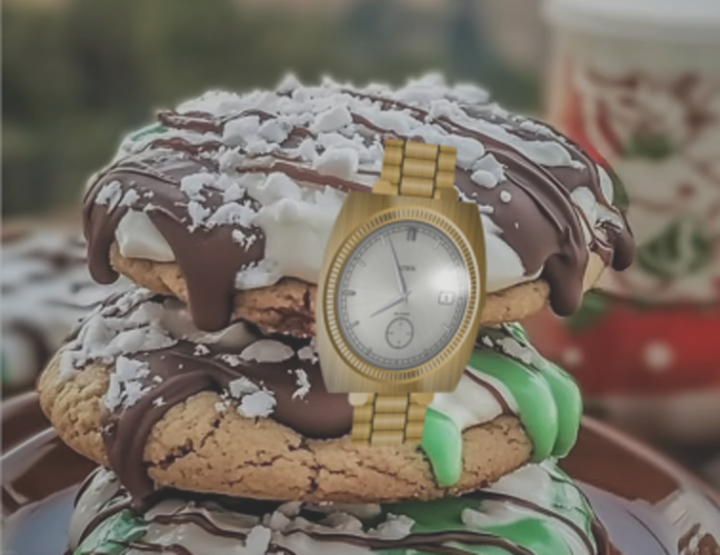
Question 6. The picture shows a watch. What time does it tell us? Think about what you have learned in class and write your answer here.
7:56
